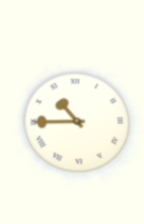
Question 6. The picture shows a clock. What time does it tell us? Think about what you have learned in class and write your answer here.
10:45
